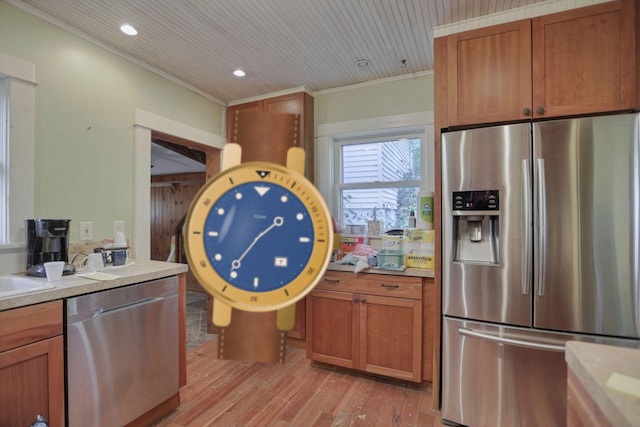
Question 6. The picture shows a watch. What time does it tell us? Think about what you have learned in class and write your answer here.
1:36
